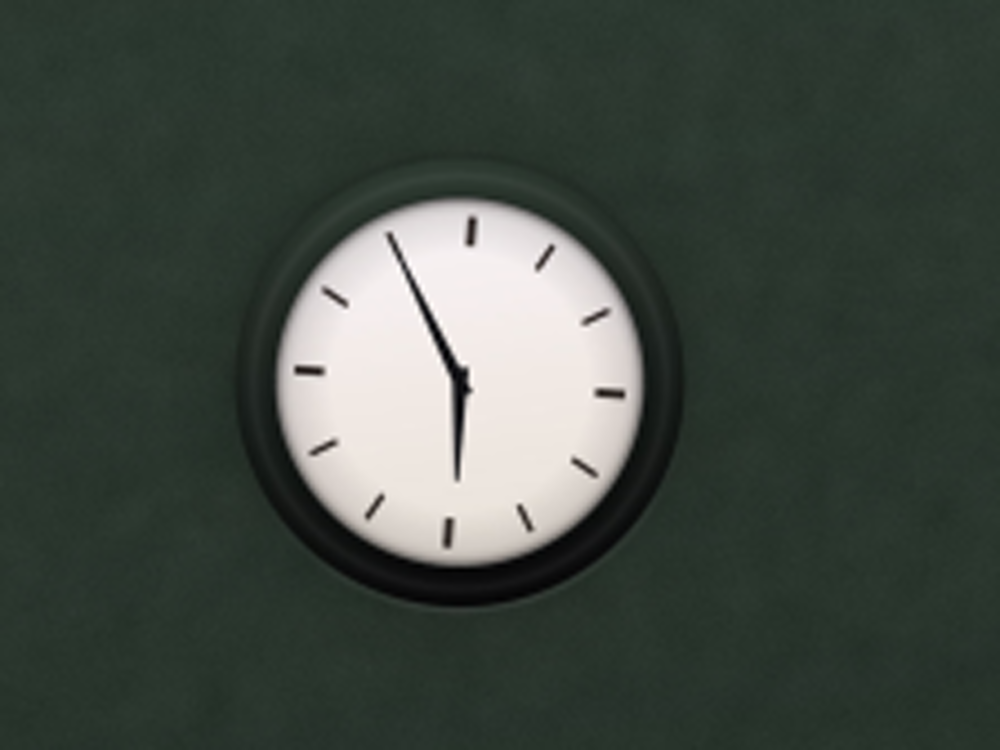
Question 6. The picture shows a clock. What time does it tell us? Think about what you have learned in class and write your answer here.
5:55
